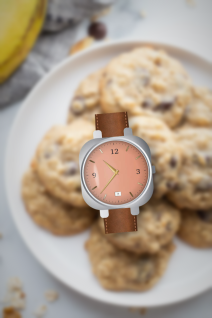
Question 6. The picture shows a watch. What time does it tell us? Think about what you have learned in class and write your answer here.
10:37
